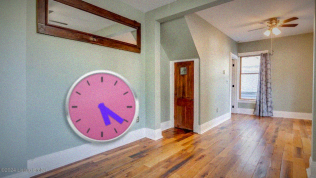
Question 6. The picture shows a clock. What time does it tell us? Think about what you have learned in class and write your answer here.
5:21
